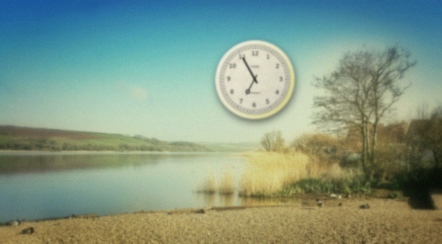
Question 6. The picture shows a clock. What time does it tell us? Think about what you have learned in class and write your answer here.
6:55
